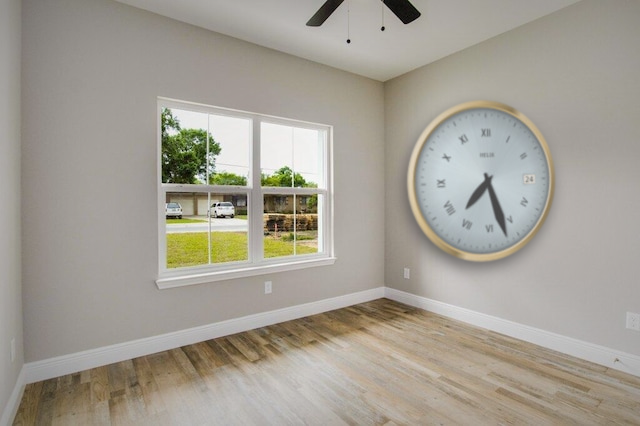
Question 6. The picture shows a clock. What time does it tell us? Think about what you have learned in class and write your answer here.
7:27
